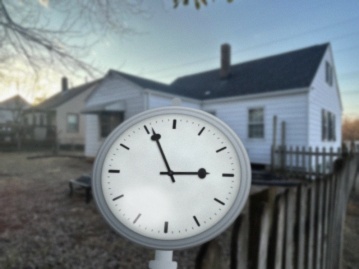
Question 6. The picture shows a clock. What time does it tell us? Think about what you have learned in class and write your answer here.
2:56
